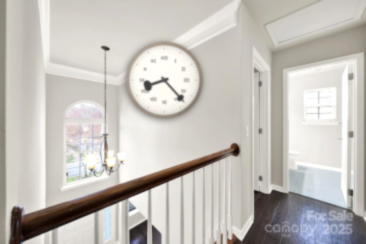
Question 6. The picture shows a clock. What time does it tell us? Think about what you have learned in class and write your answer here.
8:23
